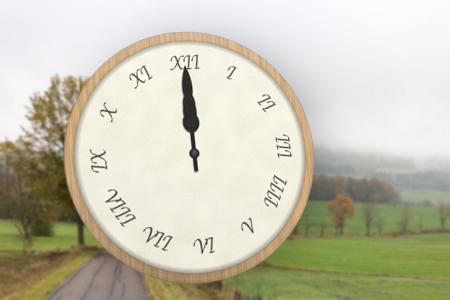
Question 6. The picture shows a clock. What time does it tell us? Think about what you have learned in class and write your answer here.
12:00
